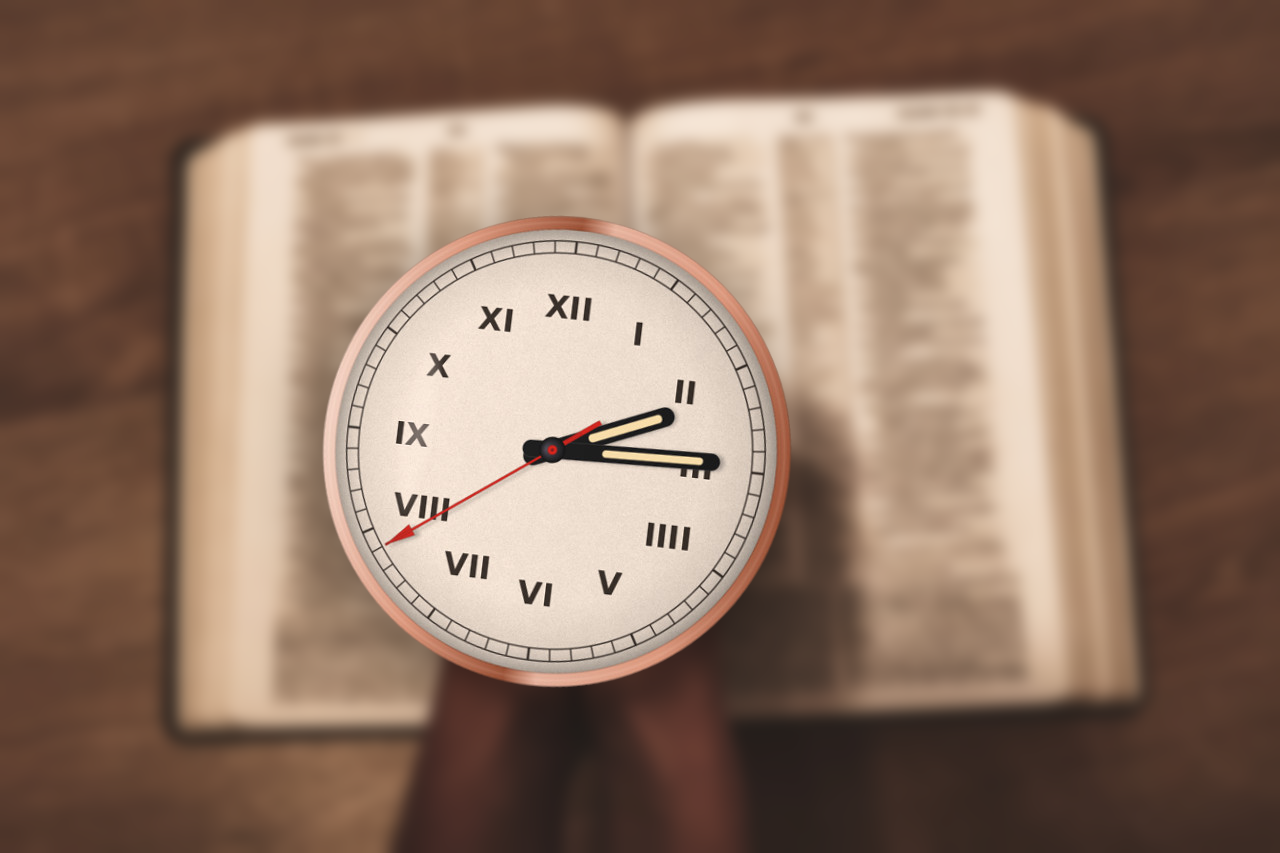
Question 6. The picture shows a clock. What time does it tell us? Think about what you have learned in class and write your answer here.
2:14:39
